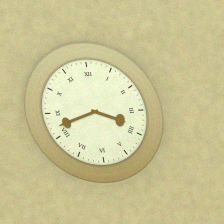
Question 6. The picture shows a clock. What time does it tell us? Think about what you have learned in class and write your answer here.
3:42
